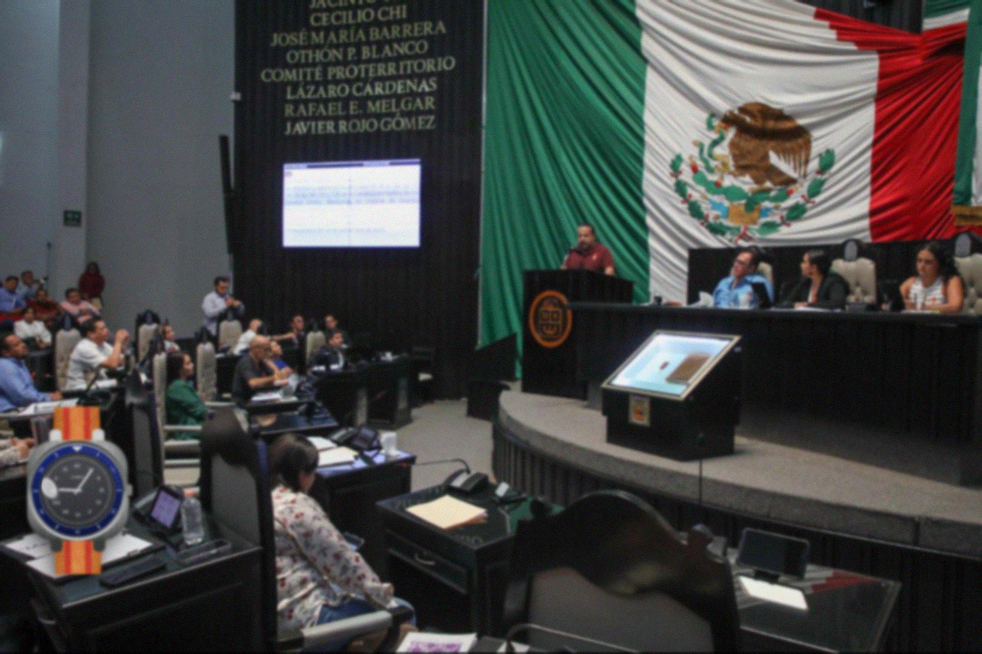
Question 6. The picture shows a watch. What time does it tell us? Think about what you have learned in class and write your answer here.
9:06
